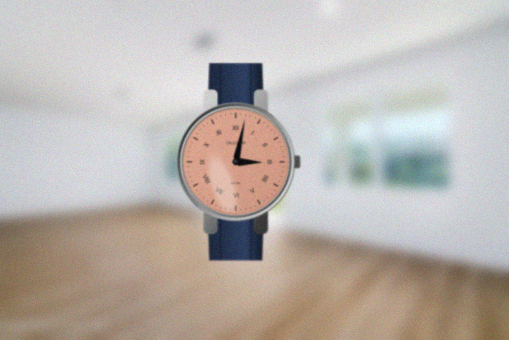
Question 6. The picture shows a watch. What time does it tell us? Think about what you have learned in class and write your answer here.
3:02
